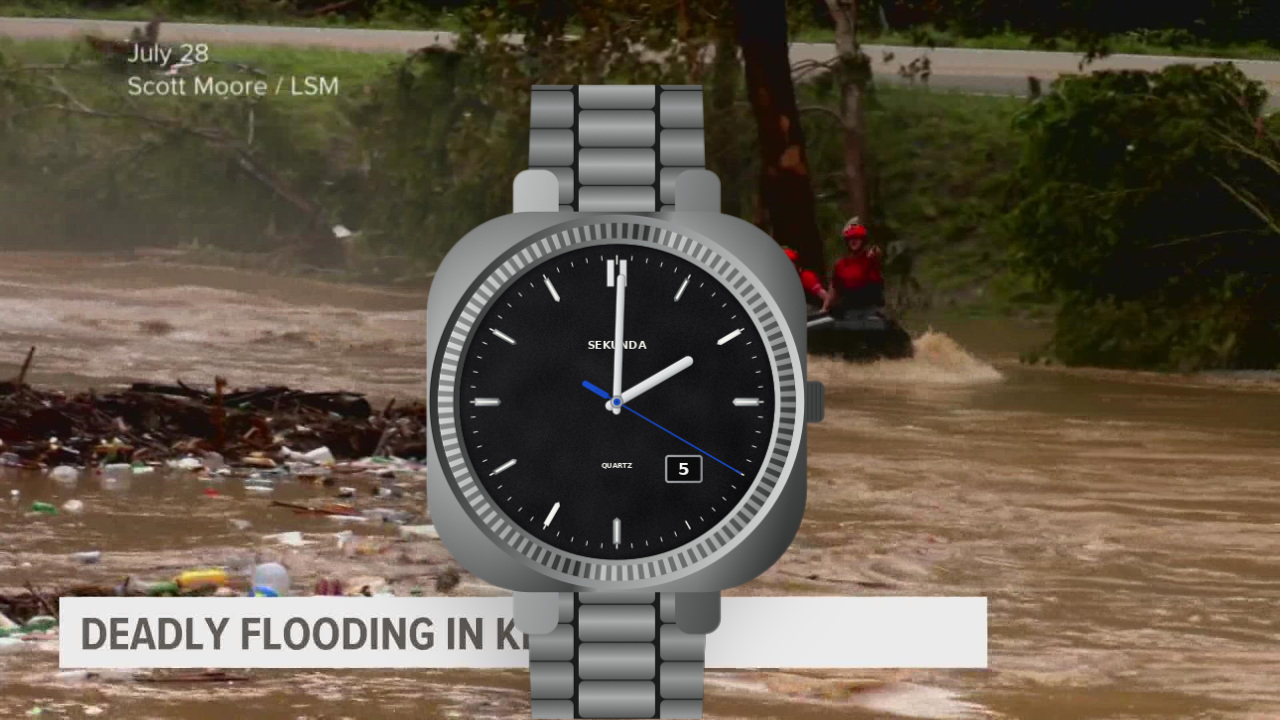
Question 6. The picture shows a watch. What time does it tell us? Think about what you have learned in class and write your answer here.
2:00:20
